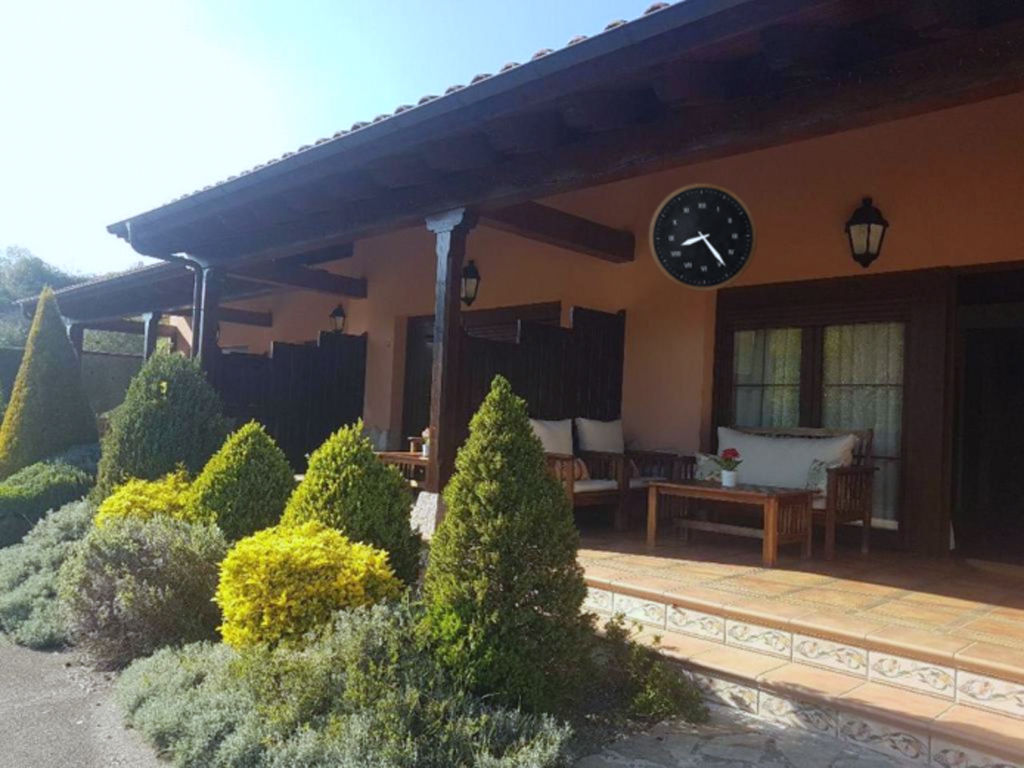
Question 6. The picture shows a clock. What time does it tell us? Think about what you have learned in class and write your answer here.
8:24
